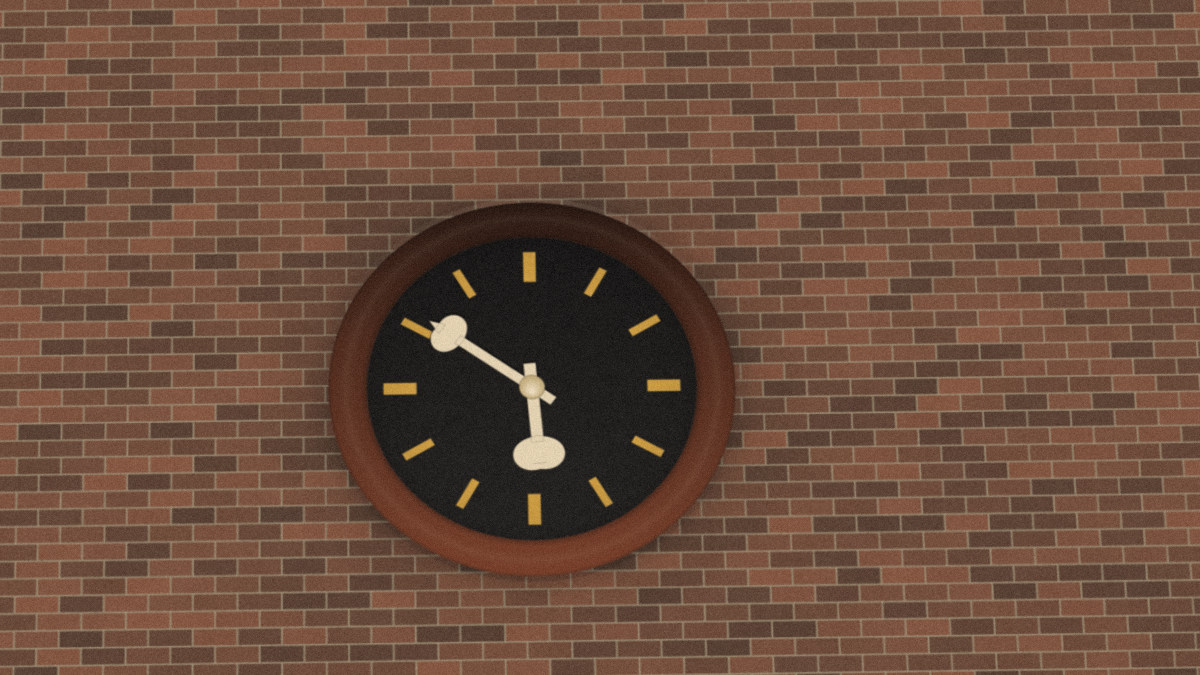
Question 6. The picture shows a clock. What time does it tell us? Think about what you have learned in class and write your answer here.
5:51
